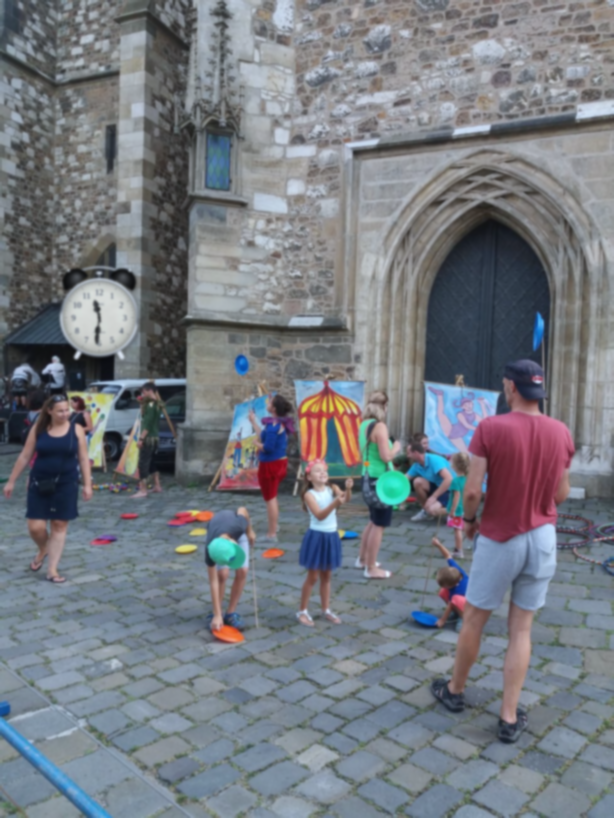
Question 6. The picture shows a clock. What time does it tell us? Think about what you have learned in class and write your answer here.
11:31
